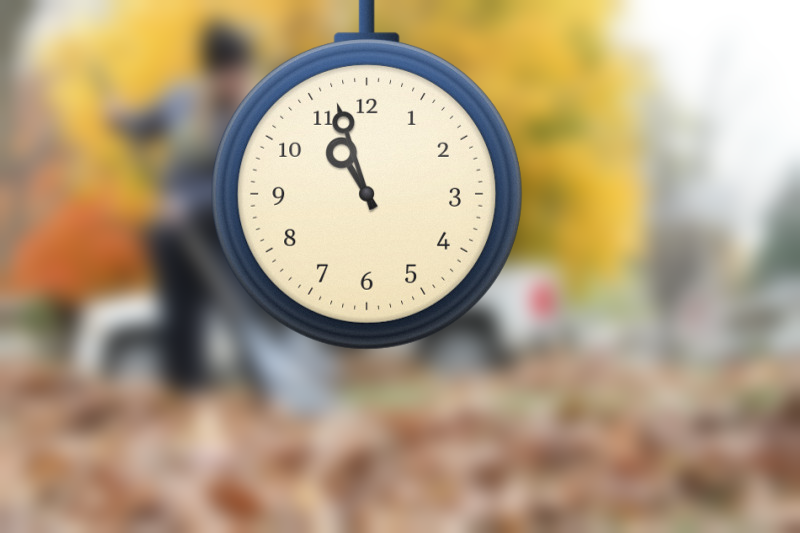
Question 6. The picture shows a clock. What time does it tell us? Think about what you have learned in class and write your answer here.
10:57
